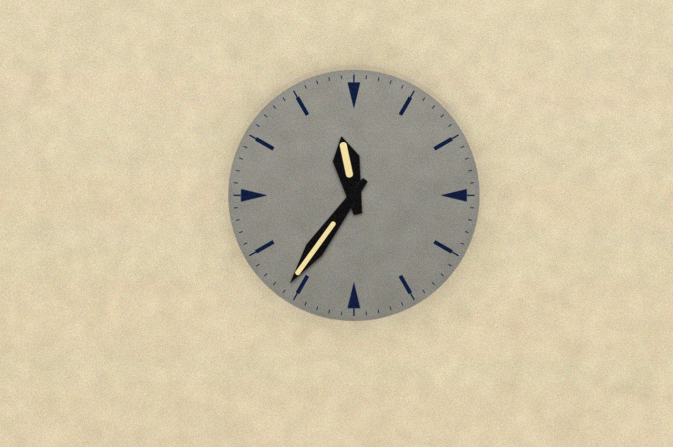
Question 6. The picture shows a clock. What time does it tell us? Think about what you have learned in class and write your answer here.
11:36
